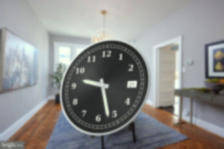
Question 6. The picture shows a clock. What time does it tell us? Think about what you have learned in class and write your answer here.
9:27
